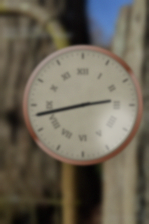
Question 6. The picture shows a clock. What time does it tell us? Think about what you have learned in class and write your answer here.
2:43
